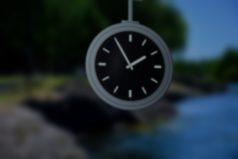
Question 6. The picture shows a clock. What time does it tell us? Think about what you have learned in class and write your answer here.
1:55
